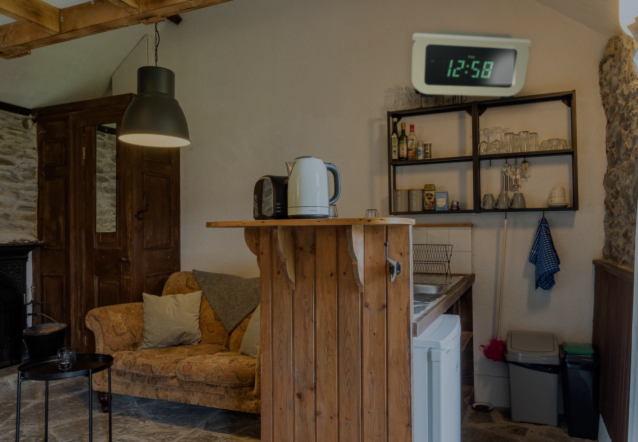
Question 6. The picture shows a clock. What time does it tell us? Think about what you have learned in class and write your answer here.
12:58
